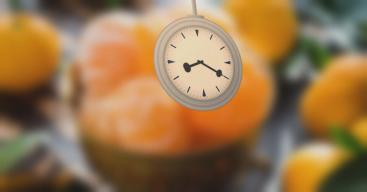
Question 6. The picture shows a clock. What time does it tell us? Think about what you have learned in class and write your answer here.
8:20
